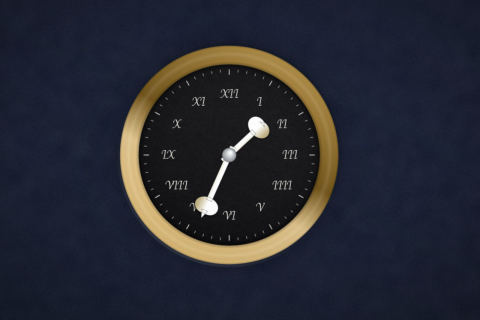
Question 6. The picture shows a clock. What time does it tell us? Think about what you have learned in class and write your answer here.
1:34
